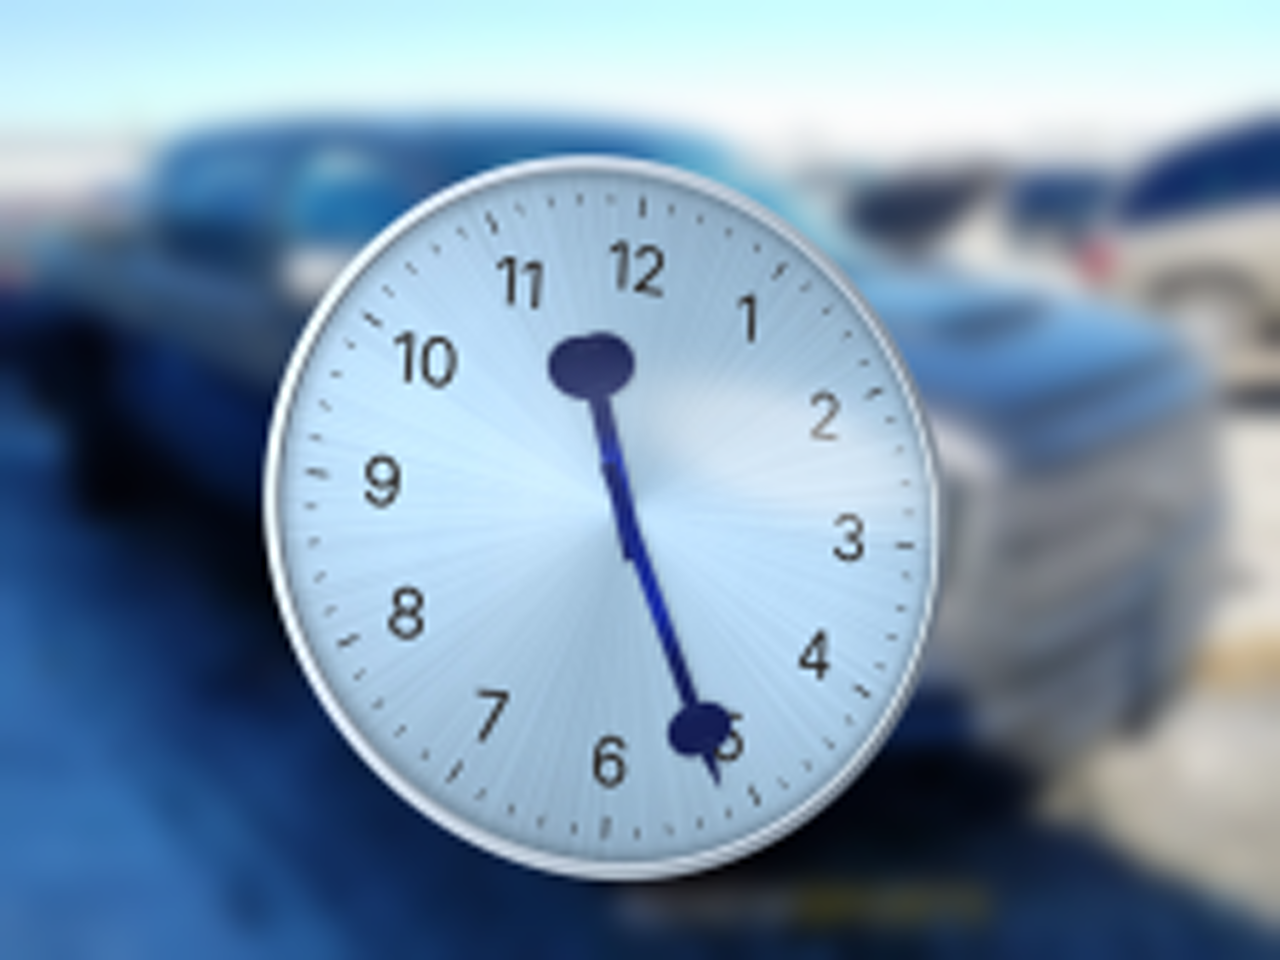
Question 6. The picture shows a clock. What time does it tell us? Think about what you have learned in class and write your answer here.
11:26
